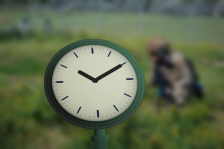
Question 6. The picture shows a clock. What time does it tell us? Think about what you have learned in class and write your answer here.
10:10
